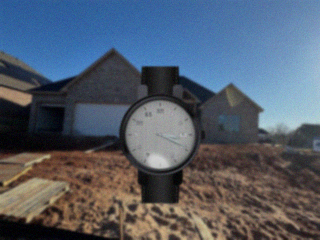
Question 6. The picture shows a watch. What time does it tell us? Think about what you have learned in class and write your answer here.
3:19
